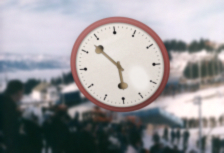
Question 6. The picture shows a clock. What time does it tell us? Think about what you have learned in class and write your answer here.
5:53
